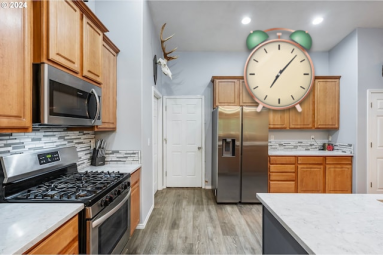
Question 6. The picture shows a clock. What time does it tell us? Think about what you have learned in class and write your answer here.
7:07
